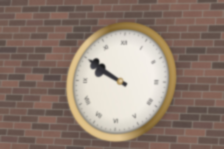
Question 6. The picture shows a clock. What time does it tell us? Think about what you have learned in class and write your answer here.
9:50
